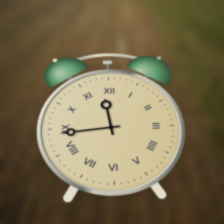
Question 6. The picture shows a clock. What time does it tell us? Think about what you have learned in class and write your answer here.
11:44
